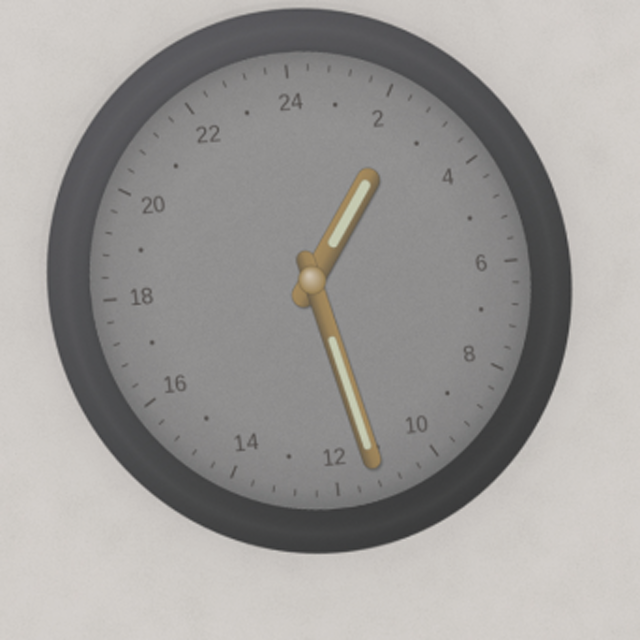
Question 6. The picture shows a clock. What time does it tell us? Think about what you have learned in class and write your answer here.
2:28
